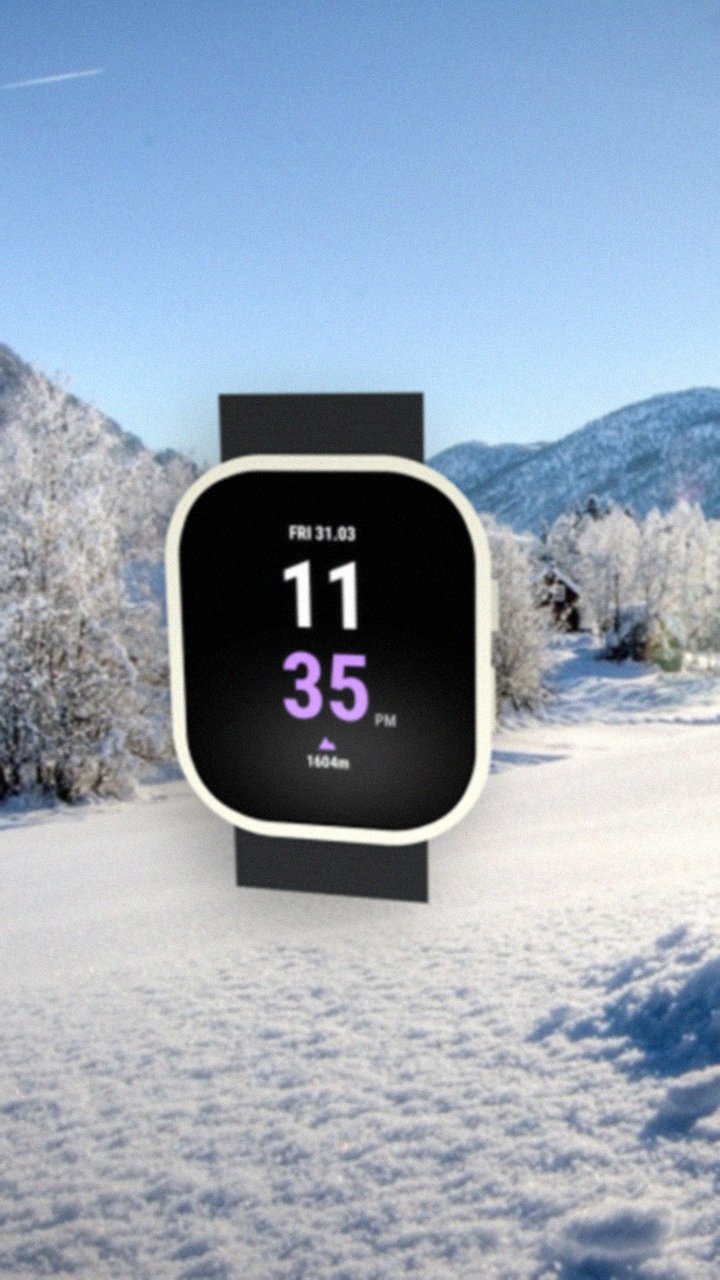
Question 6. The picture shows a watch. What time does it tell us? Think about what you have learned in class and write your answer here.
11:35
